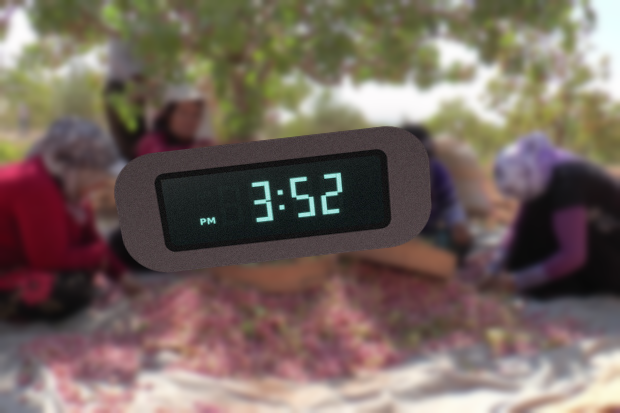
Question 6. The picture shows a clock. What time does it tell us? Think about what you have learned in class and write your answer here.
3:52
